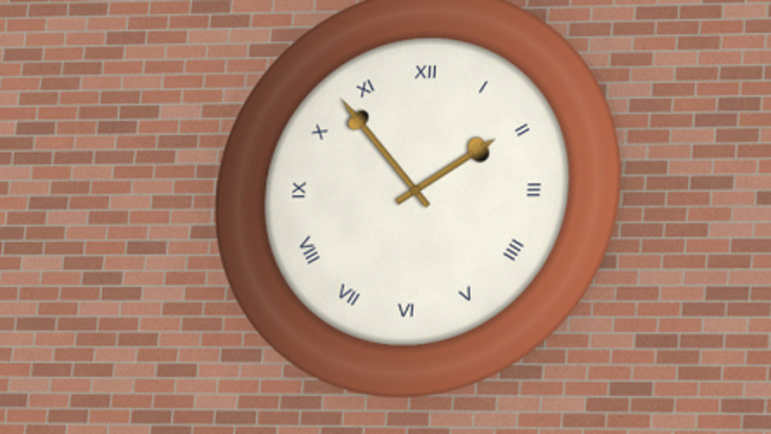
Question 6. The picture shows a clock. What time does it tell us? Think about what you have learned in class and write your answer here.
1:53
